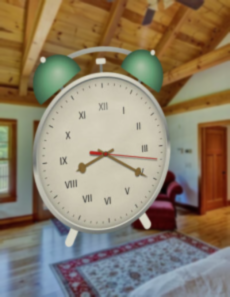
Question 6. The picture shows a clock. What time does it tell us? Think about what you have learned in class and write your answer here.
8:20:17
